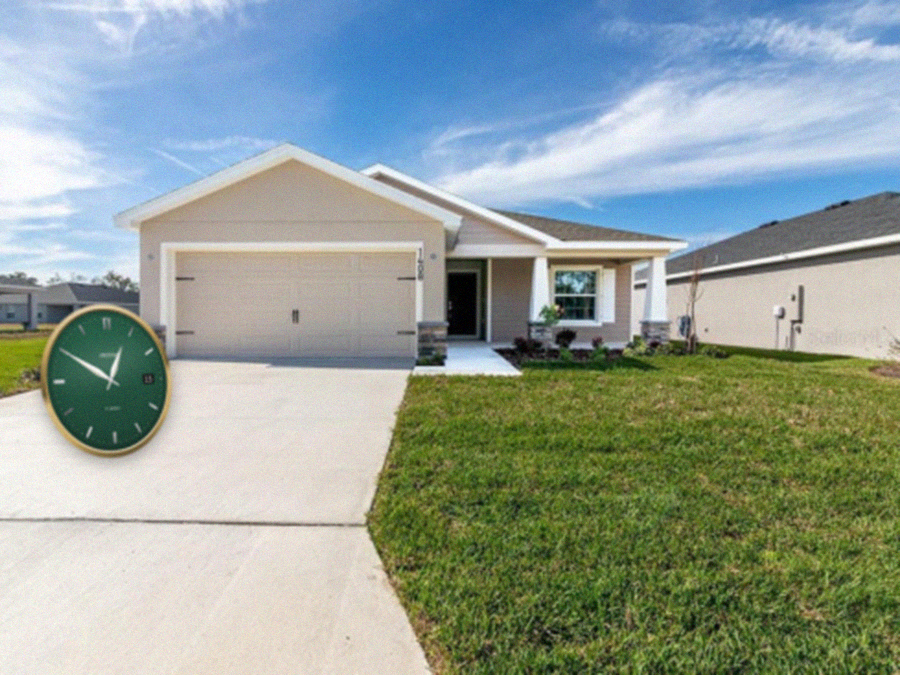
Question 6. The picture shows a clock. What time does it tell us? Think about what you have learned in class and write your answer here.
12:50
